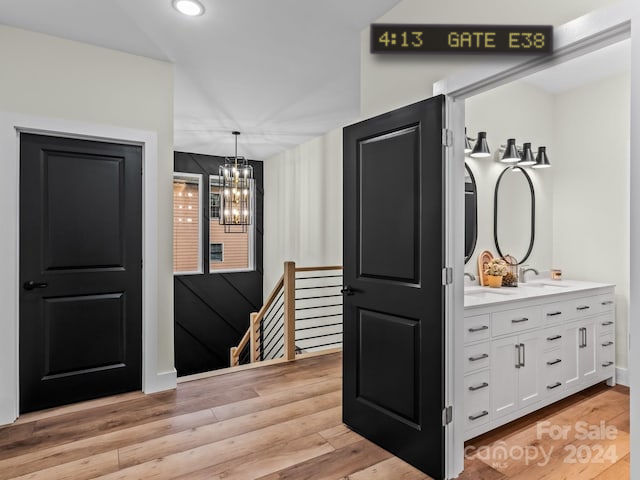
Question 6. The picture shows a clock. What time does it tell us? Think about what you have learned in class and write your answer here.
4:13
